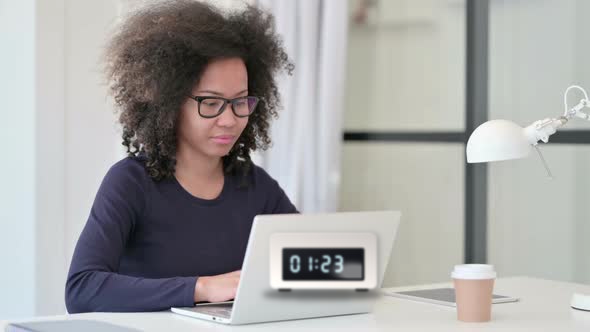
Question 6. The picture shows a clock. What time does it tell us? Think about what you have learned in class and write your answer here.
1:23
